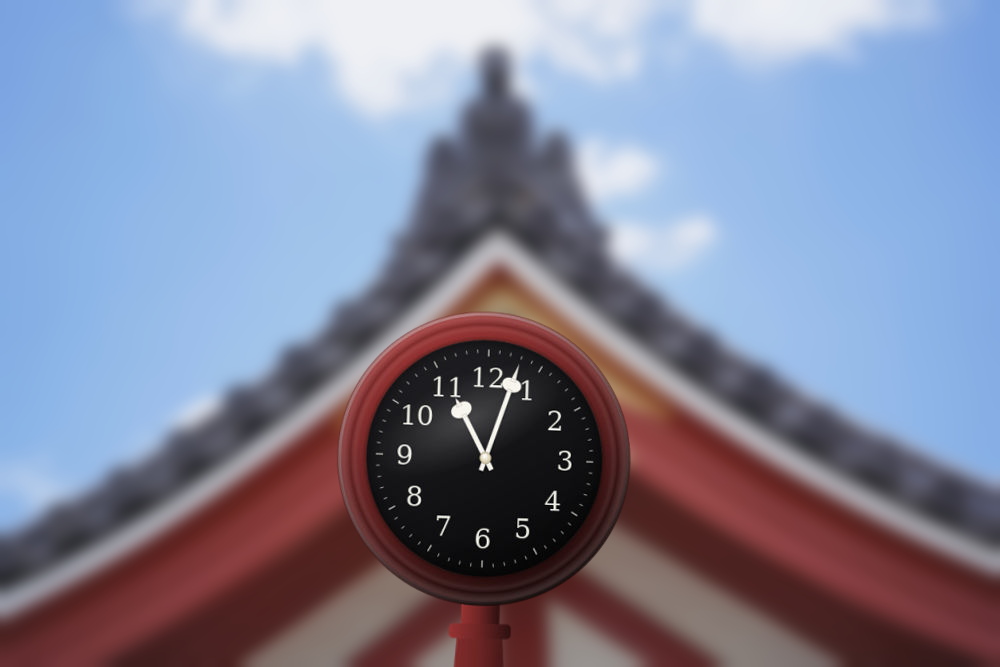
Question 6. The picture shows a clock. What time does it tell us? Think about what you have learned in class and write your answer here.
11:03
